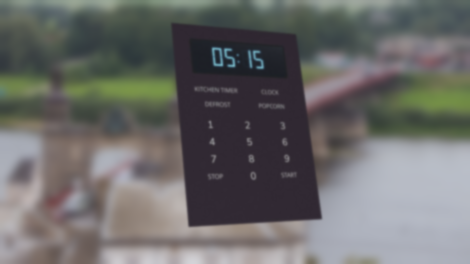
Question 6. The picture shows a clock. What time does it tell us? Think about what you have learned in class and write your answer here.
5:15
